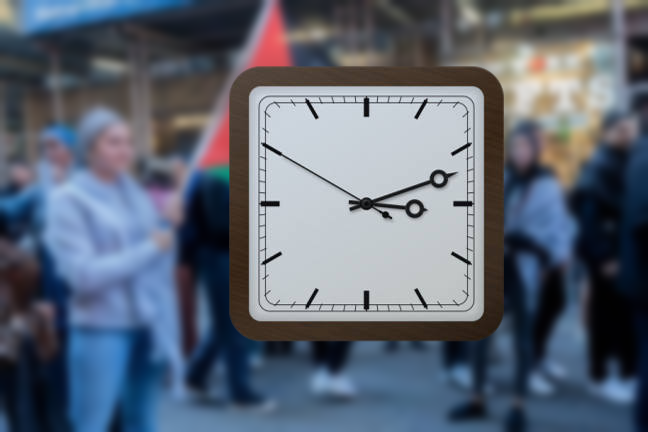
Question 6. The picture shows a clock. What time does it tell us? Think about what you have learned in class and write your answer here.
3:11:50
